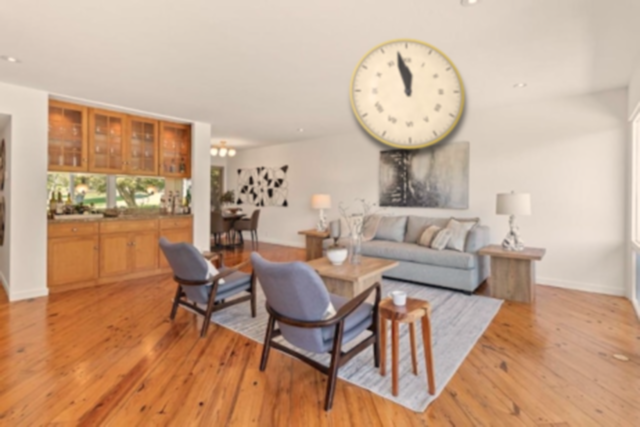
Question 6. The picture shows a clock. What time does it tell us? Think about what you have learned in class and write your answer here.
11:58
